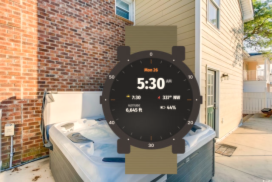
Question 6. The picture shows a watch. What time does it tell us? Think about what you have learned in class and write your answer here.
5:30
